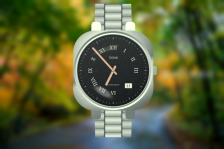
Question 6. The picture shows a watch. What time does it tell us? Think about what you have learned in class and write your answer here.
6:53
